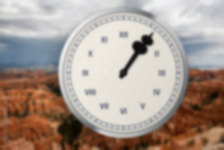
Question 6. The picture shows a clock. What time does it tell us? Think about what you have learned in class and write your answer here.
1:06
